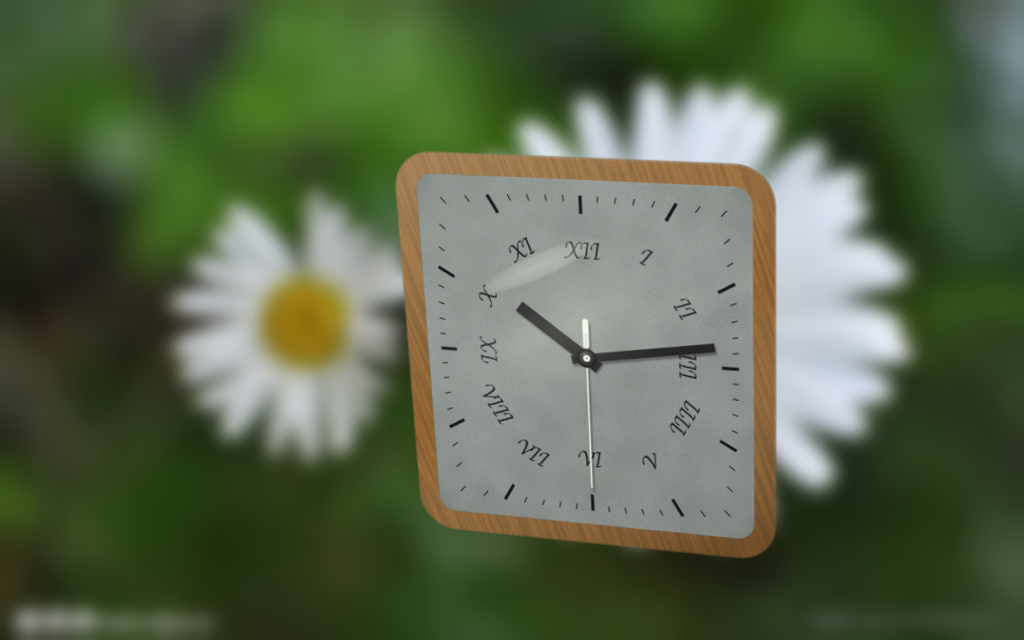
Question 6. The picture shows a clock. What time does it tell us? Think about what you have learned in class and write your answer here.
10:13:30
